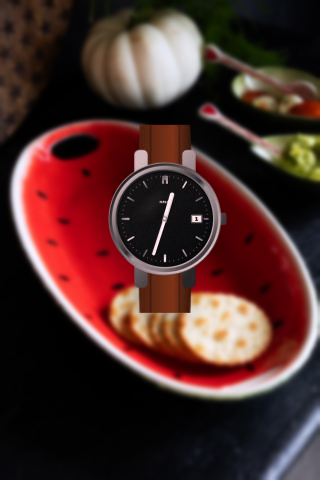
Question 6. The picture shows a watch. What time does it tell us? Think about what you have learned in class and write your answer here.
12:33
